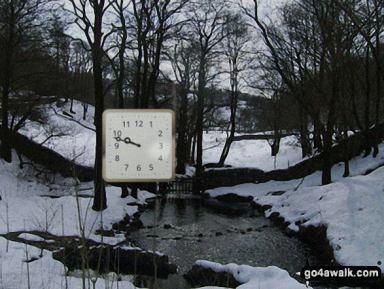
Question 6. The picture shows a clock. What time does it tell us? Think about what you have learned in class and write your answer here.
9:48
